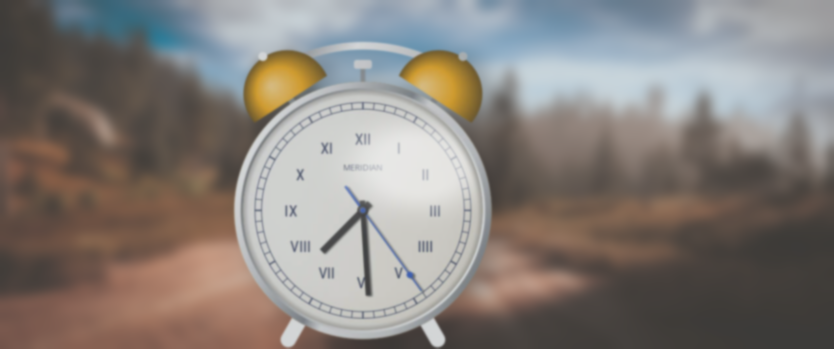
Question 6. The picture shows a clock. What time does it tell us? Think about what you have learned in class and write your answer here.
7:29:24
